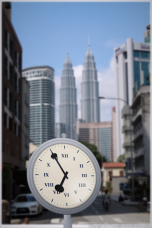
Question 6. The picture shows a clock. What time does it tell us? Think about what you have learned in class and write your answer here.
6:55
